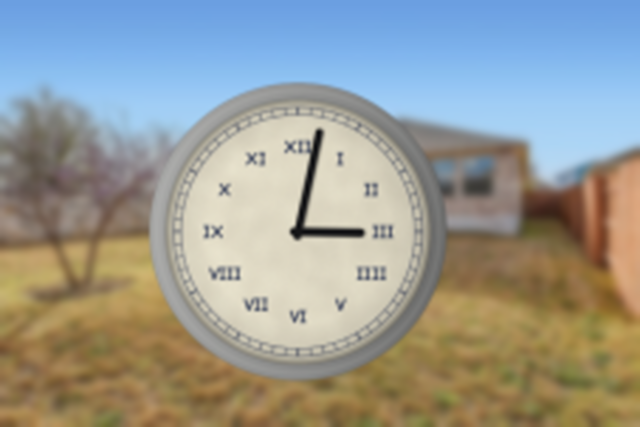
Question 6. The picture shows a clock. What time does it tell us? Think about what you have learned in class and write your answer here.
3:02
